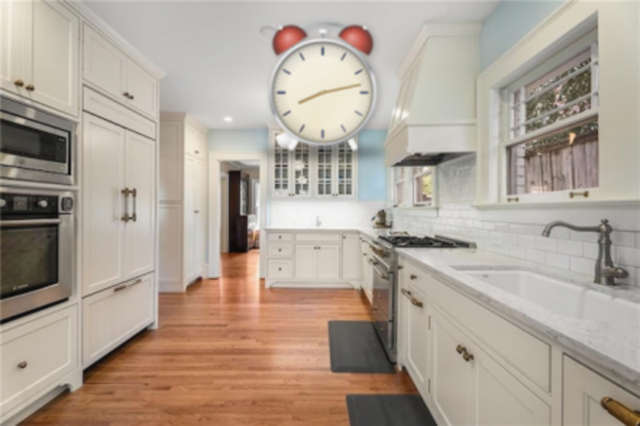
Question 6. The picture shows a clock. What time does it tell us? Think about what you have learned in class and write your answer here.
8:13
